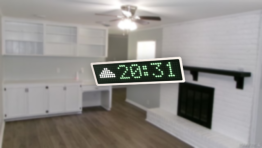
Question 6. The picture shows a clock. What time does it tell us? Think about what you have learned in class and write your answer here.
20:31
